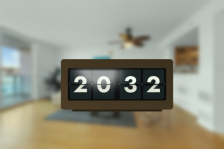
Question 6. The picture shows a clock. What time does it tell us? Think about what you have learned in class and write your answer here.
20:32
